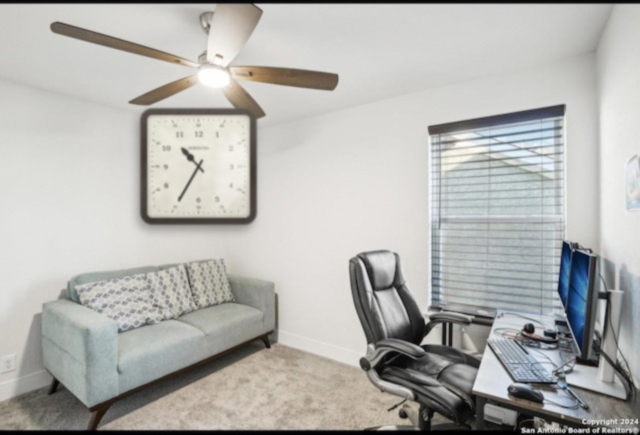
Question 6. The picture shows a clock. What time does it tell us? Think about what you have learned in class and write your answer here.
10:35
